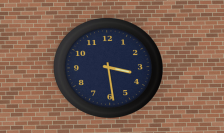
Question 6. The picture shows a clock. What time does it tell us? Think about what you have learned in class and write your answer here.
3:29
